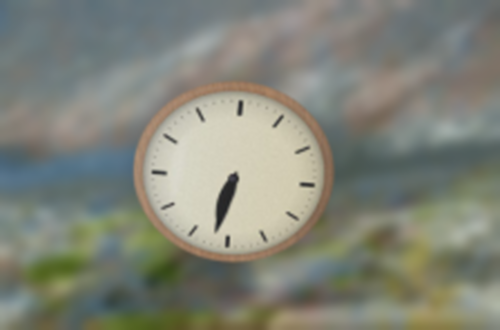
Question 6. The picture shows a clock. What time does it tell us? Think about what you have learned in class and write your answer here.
6:32
